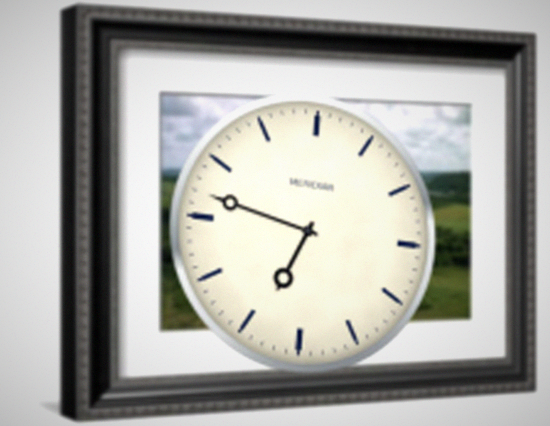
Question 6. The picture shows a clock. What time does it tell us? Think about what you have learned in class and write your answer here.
6:47
